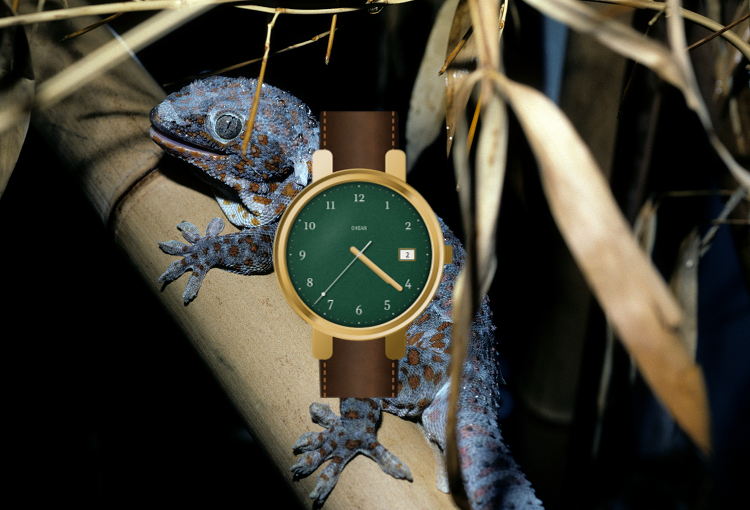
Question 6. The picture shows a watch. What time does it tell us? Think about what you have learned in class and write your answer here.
4:21:37
